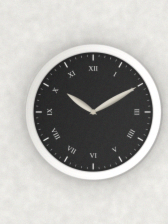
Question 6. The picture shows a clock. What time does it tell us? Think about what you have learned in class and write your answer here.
10:10
